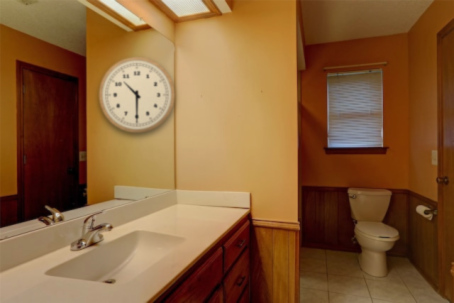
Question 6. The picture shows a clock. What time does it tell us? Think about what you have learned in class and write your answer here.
10:30
